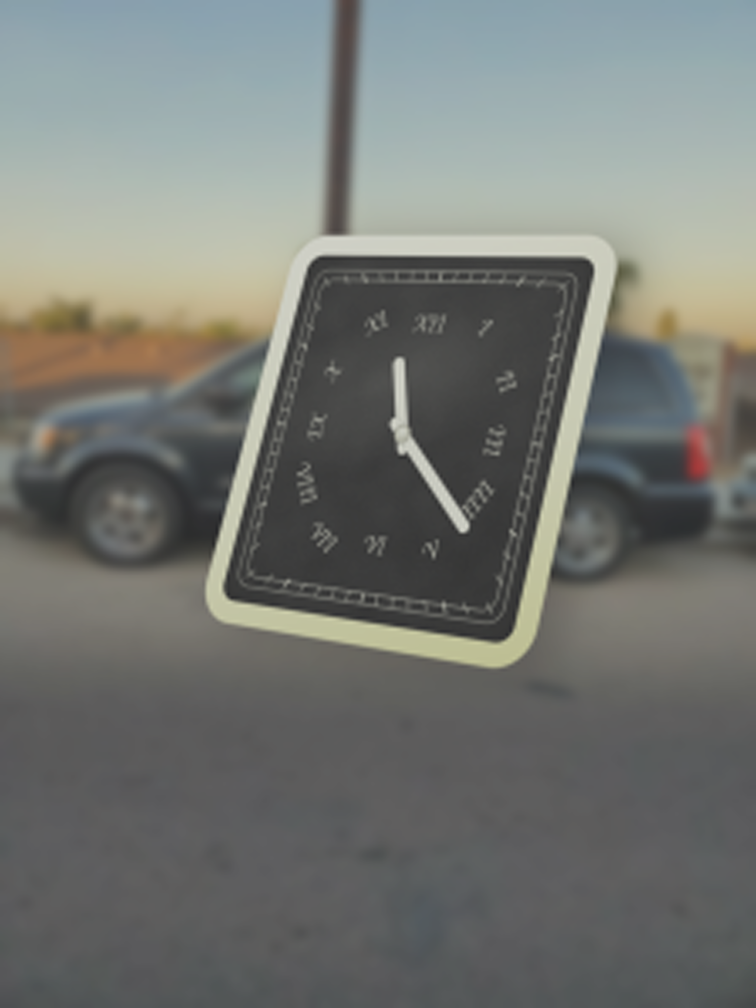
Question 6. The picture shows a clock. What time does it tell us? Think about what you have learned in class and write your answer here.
11:22
